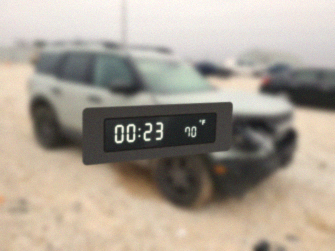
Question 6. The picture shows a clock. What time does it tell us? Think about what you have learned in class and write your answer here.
0:23
